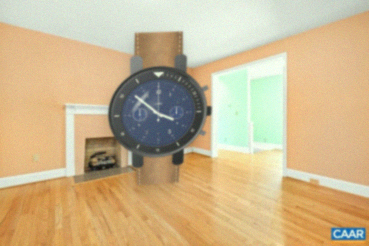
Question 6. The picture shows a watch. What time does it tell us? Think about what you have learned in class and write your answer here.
3:52
